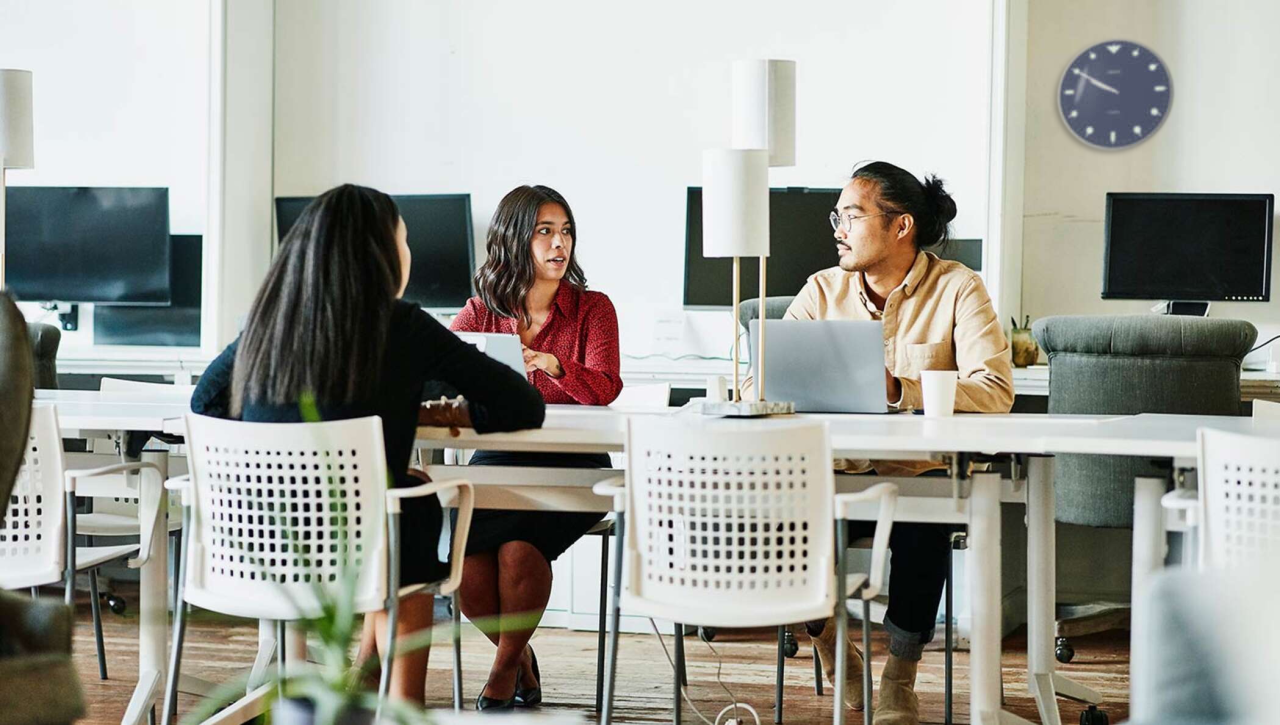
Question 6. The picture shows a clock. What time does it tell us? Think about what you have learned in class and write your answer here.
9:50
